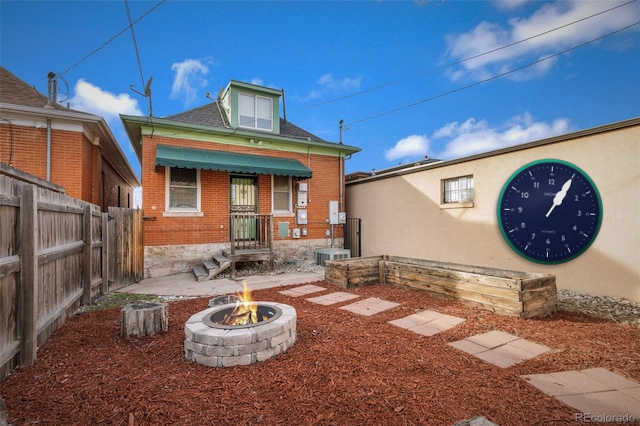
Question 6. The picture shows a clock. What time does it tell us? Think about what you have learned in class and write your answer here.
1:05
